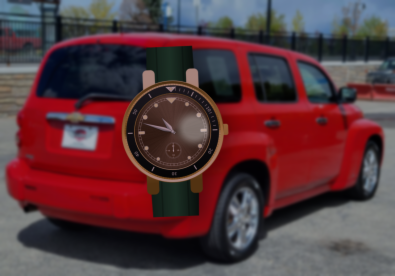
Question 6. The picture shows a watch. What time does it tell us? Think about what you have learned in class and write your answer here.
10:48
